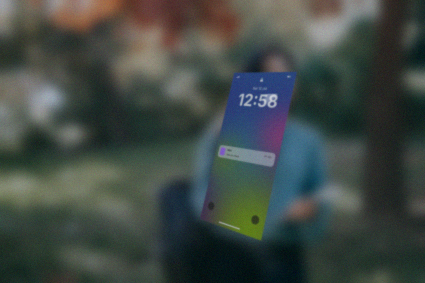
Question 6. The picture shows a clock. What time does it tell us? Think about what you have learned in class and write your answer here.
12:58
